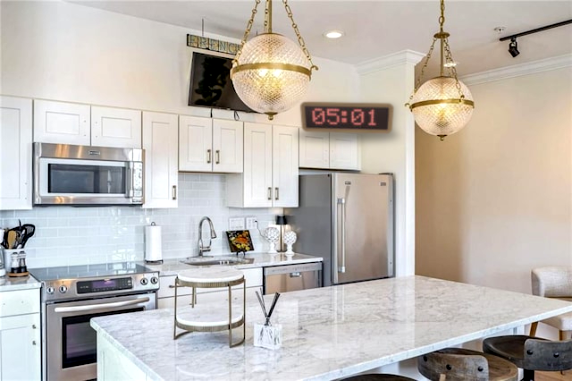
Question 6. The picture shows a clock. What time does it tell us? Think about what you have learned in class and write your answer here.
5:01
